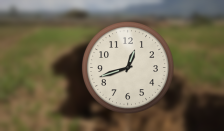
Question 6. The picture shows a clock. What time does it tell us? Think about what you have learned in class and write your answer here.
12:42
